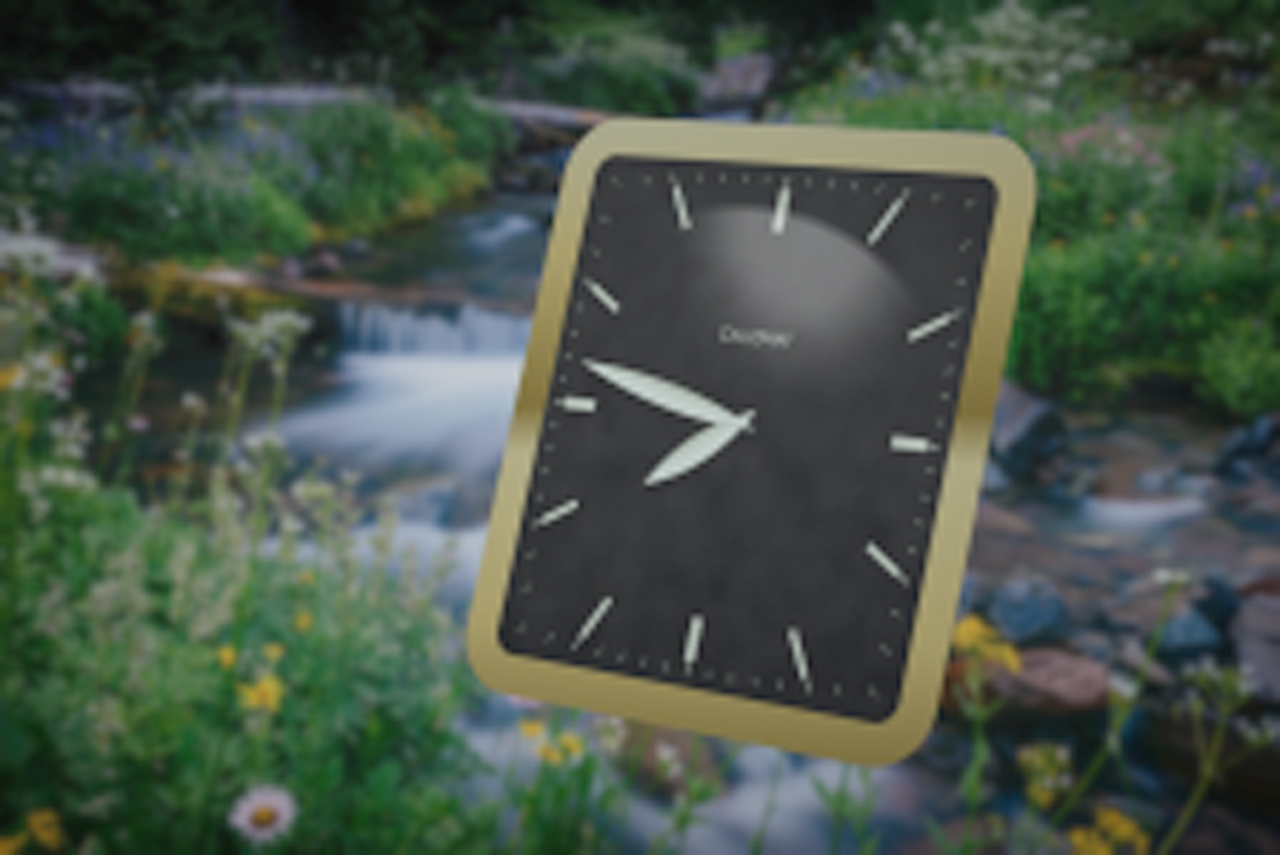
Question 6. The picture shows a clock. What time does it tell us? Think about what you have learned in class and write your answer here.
7:47
